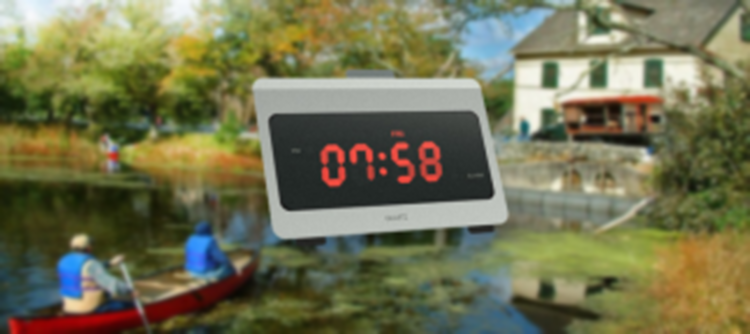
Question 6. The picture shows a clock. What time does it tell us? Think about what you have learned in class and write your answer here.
7:58
